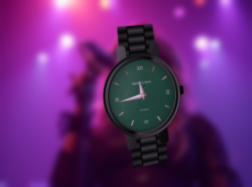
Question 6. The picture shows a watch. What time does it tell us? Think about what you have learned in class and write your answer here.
11:44
